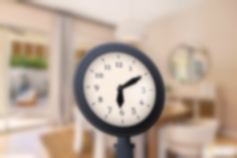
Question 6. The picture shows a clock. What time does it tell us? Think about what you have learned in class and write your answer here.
6:10
